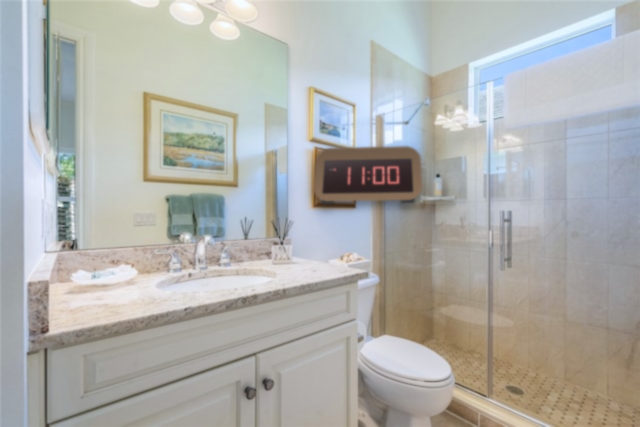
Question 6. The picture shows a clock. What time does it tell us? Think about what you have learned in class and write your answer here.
11:00
